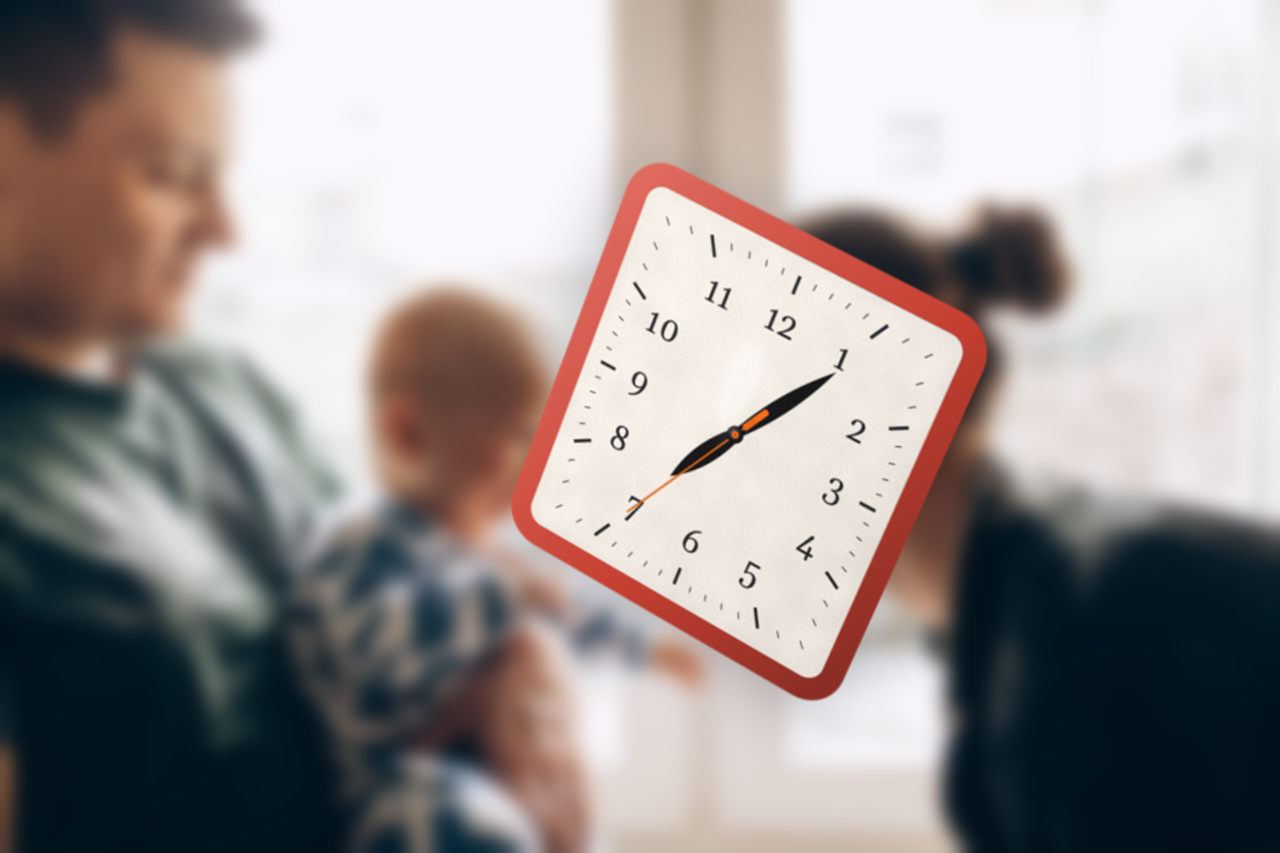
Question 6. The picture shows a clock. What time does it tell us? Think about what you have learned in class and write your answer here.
7:05:35
